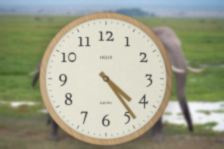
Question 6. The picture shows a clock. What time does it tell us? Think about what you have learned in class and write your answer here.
4:24
